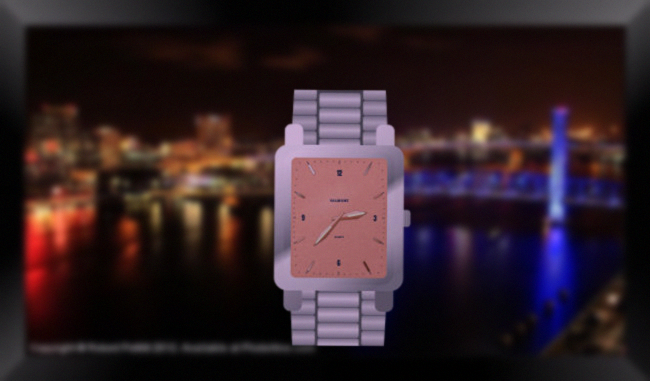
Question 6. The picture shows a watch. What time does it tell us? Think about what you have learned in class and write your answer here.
2:37
